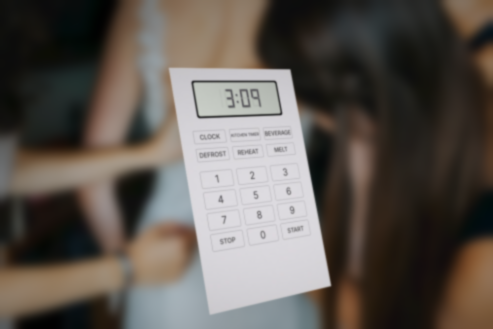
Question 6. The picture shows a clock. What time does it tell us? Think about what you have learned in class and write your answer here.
3:09
